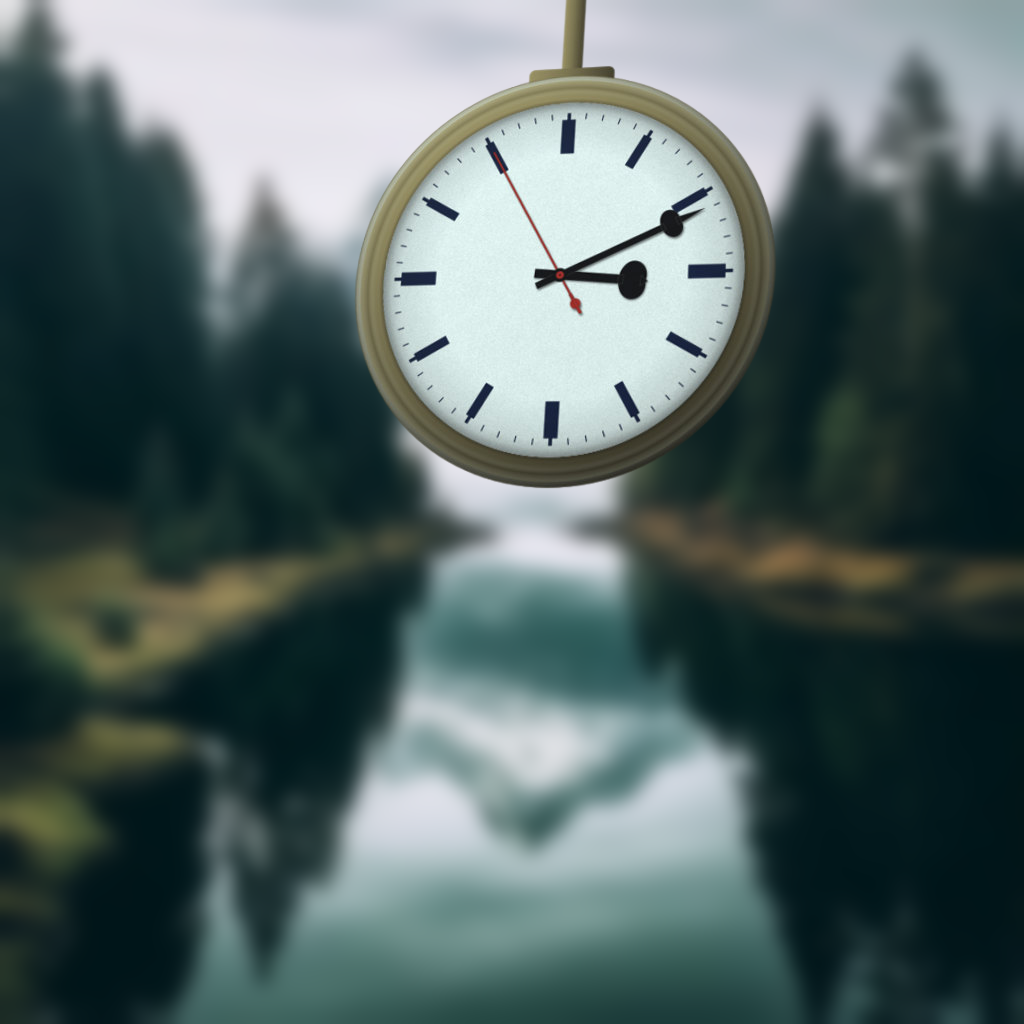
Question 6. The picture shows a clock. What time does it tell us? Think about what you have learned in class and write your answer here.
3:10:55
